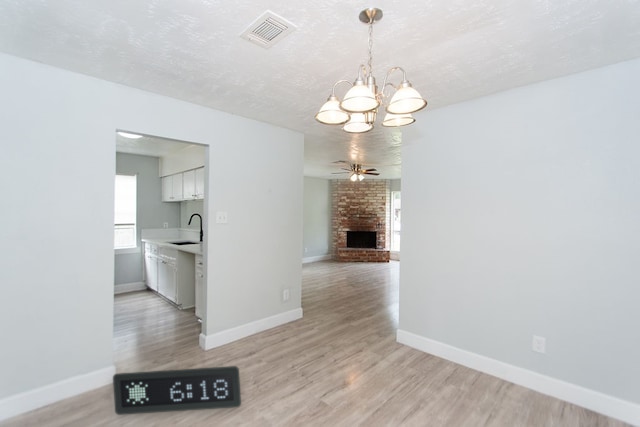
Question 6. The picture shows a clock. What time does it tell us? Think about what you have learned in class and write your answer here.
6:18
